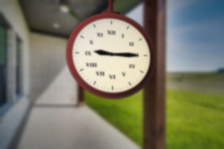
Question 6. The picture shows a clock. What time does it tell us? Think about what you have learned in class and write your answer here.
9:15
